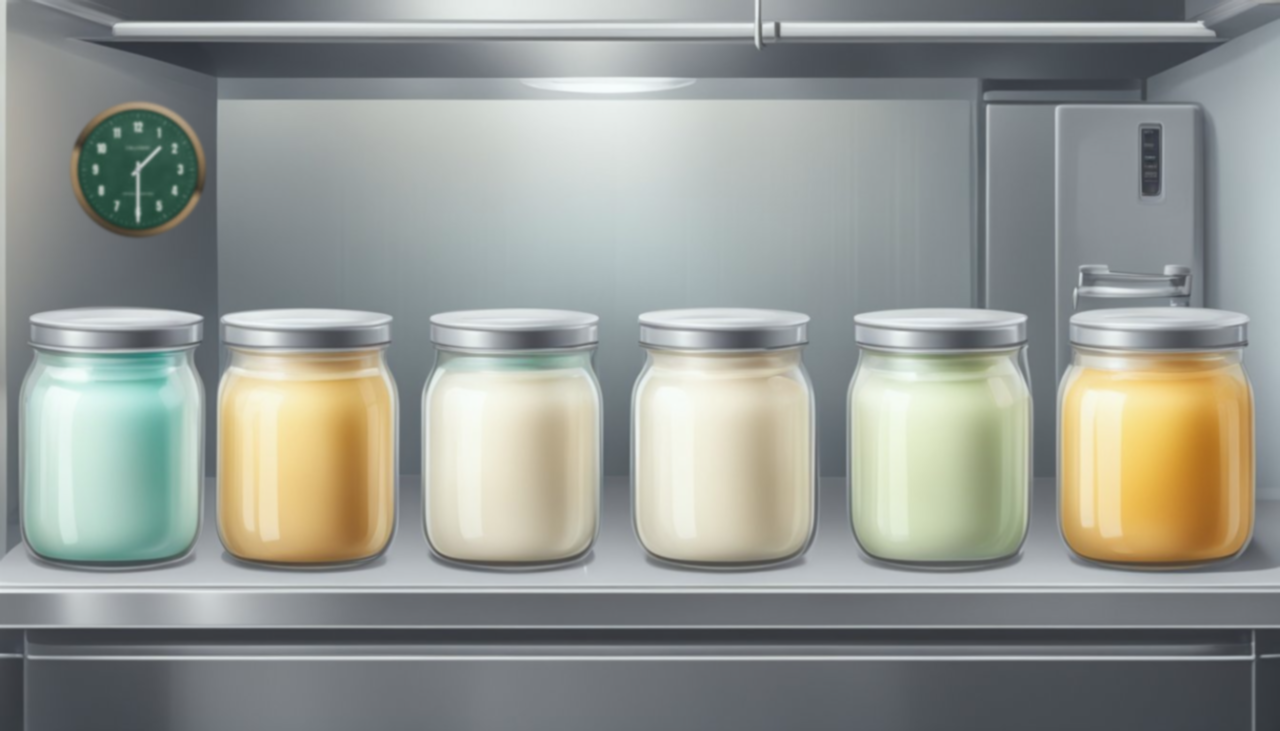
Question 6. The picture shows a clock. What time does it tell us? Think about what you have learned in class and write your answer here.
1:30
